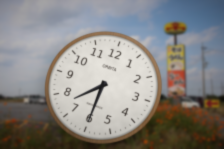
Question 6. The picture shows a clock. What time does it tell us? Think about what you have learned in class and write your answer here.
7:30
